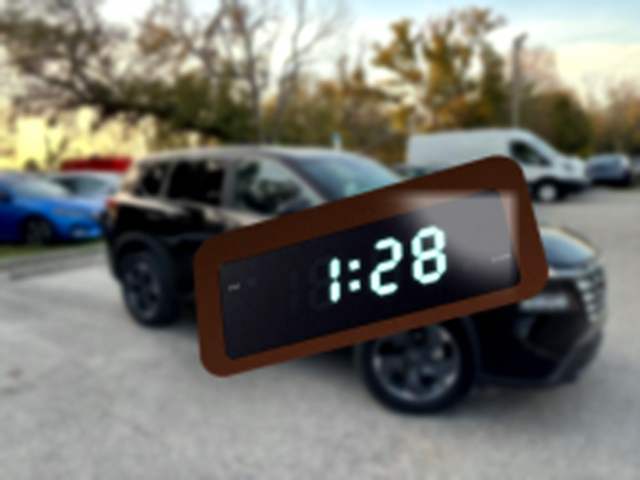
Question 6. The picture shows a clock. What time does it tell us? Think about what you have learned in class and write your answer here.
1:28
